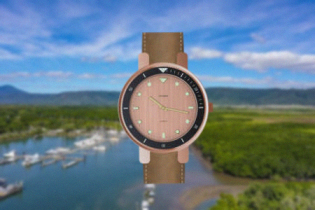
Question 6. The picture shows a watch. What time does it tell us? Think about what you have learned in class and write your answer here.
10:17
